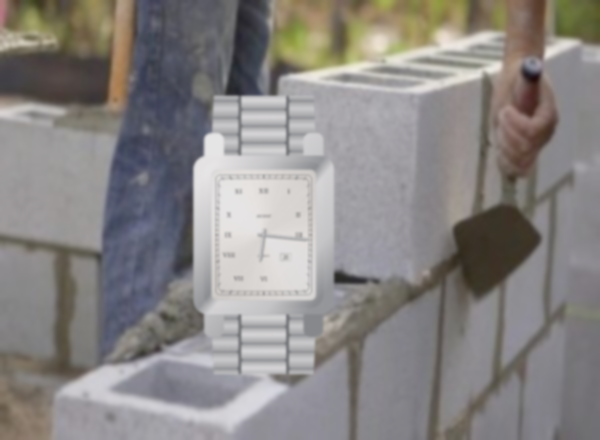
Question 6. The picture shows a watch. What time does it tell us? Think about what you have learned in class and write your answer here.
6:16
